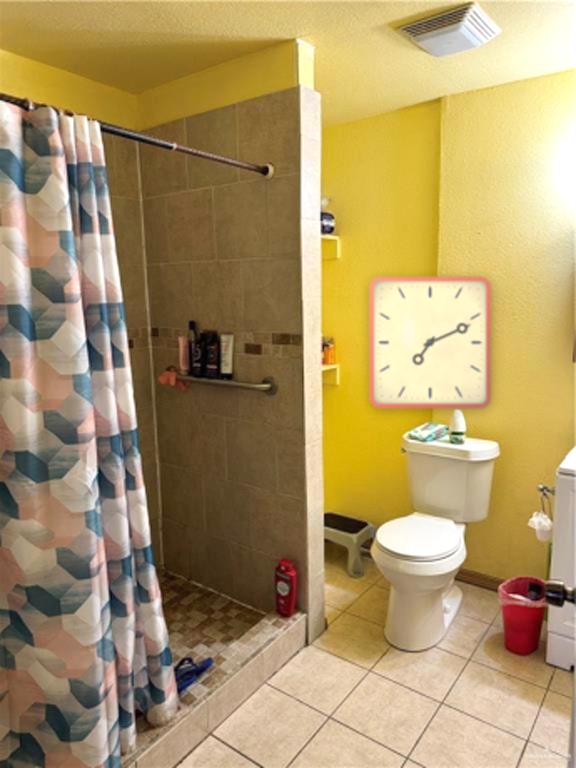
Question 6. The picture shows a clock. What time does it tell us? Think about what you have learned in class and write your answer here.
7:11
